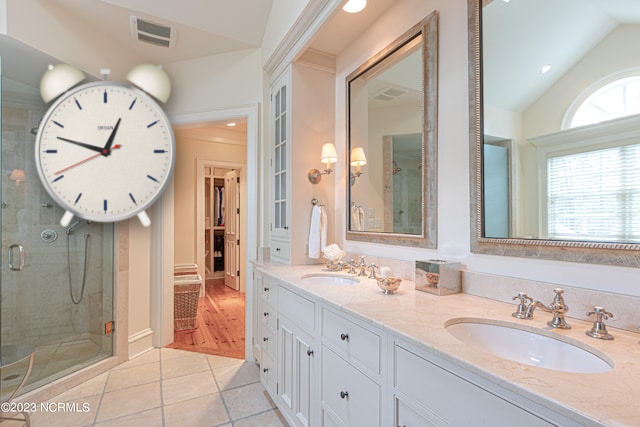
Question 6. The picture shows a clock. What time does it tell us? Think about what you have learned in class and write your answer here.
12:47:41
